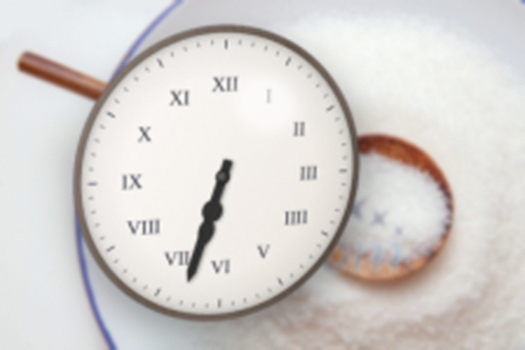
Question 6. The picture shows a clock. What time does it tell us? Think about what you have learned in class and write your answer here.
6:33
